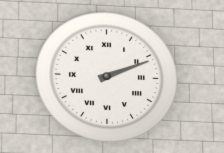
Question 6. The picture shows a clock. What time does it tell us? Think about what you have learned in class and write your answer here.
2:11
